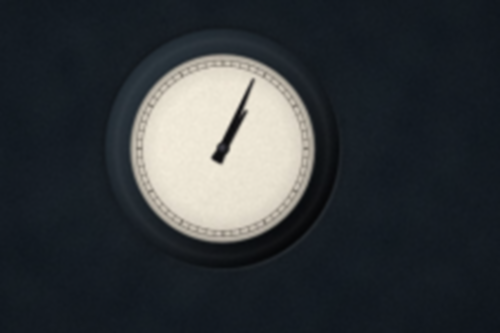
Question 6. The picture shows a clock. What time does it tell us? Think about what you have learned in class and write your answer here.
1:04
